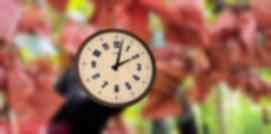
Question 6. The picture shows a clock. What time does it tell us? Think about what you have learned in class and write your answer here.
2:02
